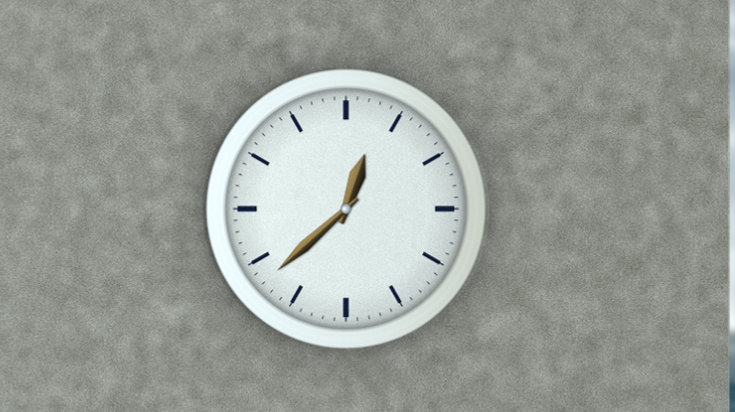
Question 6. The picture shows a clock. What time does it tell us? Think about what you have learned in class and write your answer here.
12:38
